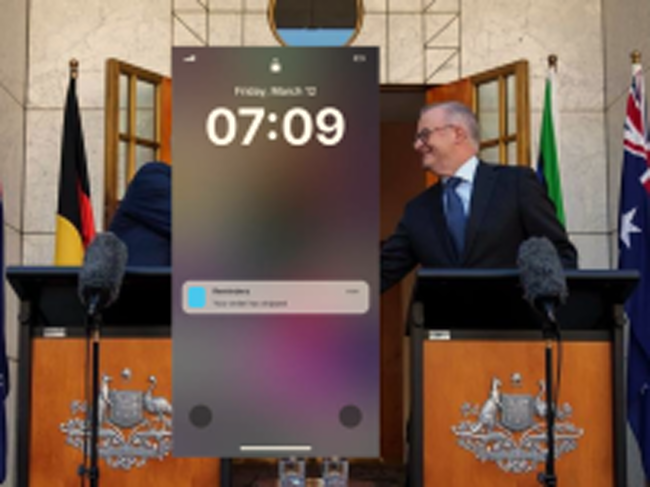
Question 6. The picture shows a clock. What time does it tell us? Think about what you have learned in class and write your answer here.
7:09
